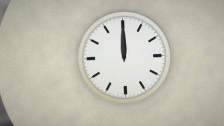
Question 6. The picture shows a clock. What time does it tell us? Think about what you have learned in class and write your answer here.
12:00
